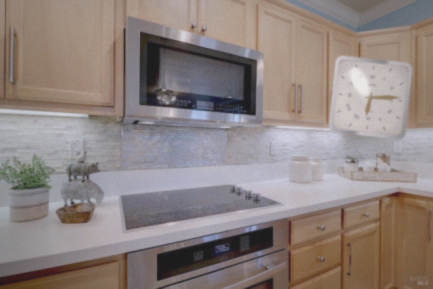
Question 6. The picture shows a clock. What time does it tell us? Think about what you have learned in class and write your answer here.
6:14
